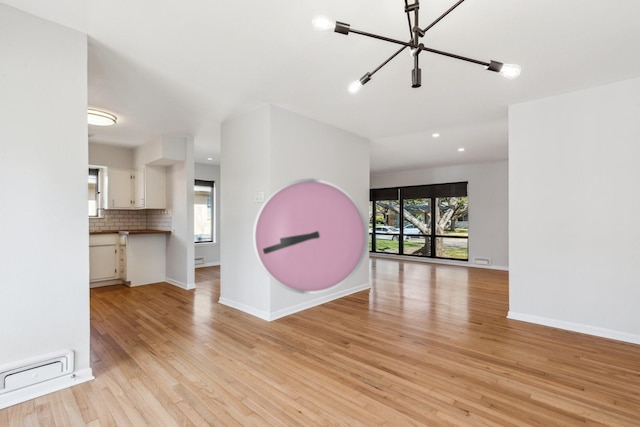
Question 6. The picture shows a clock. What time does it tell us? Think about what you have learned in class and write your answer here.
8:42
